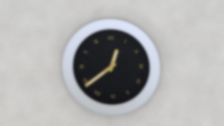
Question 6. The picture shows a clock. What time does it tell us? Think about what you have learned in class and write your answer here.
12:39
